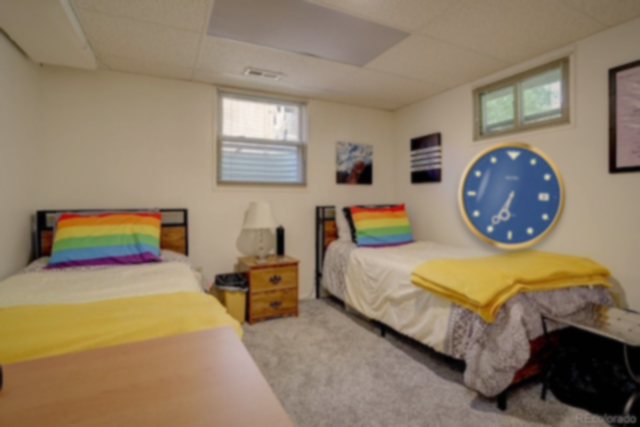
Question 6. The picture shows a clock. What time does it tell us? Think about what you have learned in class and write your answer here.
6:35
